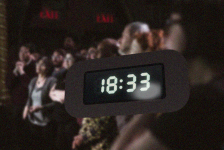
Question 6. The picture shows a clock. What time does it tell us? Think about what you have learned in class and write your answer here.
18:33
